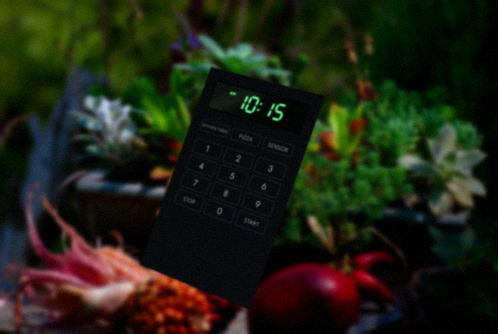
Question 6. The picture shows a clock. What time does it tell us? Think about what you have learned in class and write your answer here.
10:15
